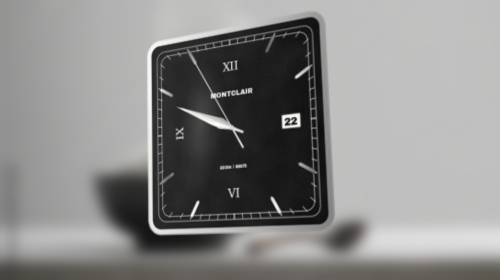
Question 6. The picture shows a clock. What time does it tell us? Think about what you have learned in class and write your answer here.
9:48:55
